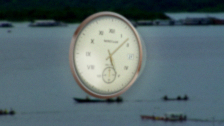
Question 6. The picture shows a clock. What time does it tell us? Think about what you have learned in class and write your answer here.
5:08
